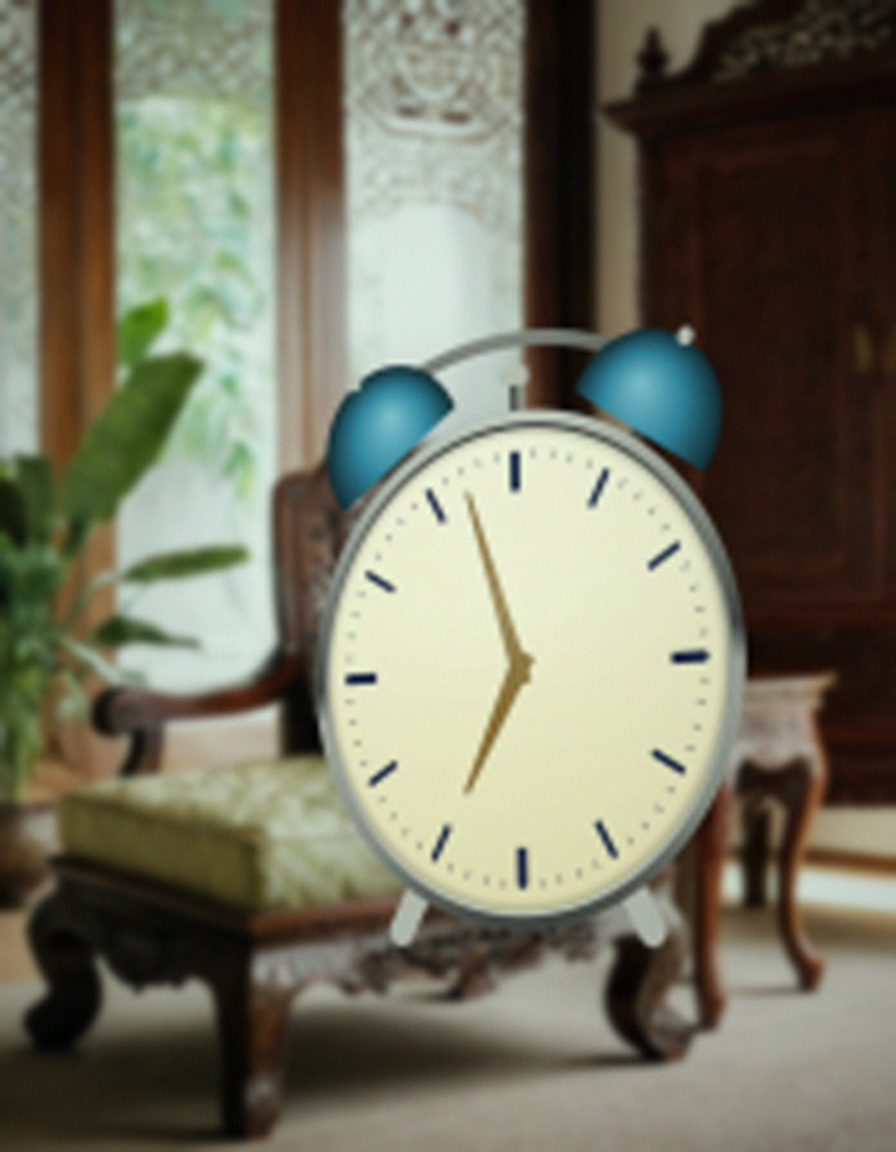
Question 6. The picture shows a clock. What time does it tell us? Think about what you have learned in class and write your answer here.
6:57
